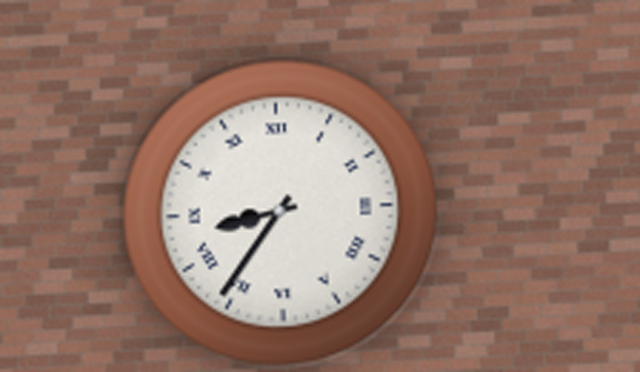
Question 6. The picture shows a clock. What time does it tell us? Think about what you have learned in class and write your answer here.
8:36
